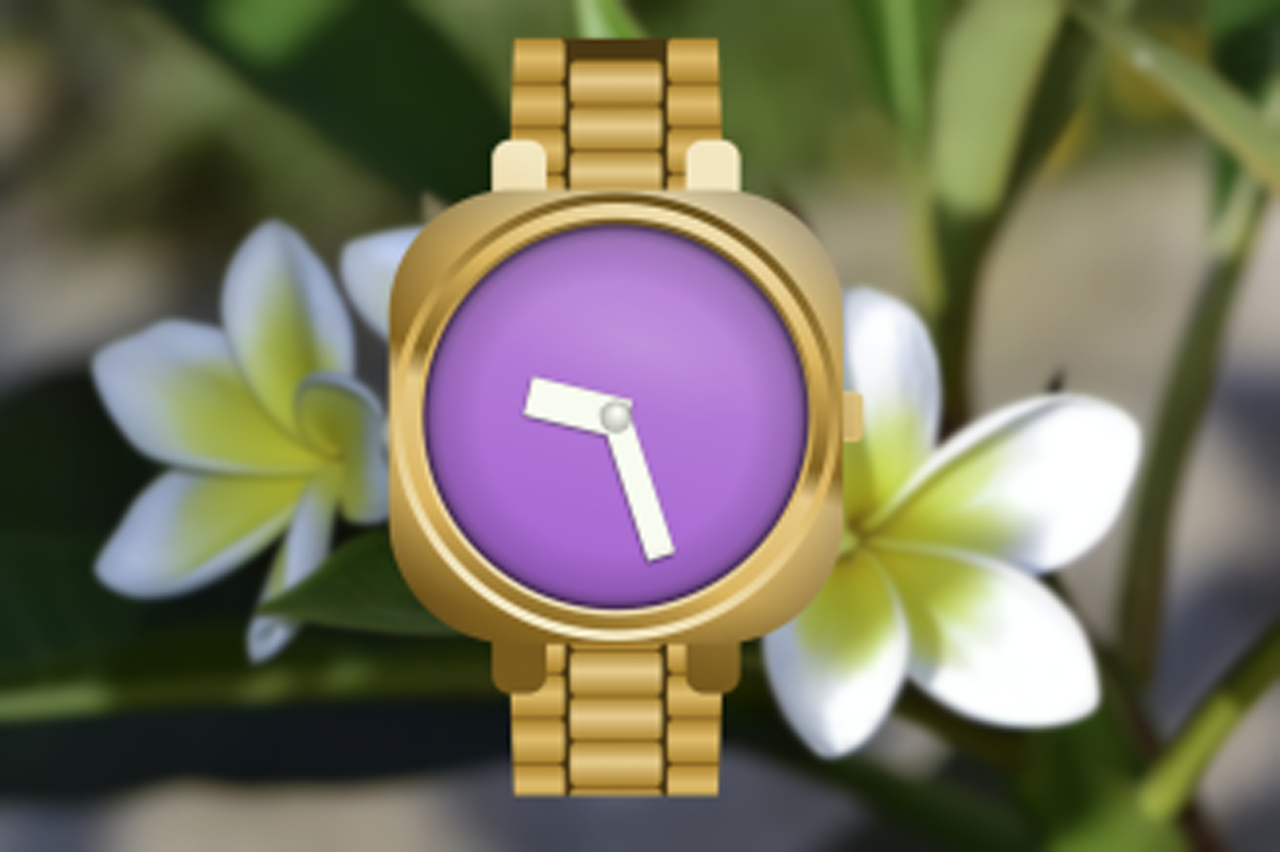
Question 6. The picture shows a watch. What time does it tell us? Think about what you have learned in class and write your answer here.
9:27
